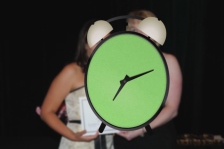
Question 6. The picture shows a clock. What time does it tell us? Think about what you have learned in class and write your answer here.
7:12
